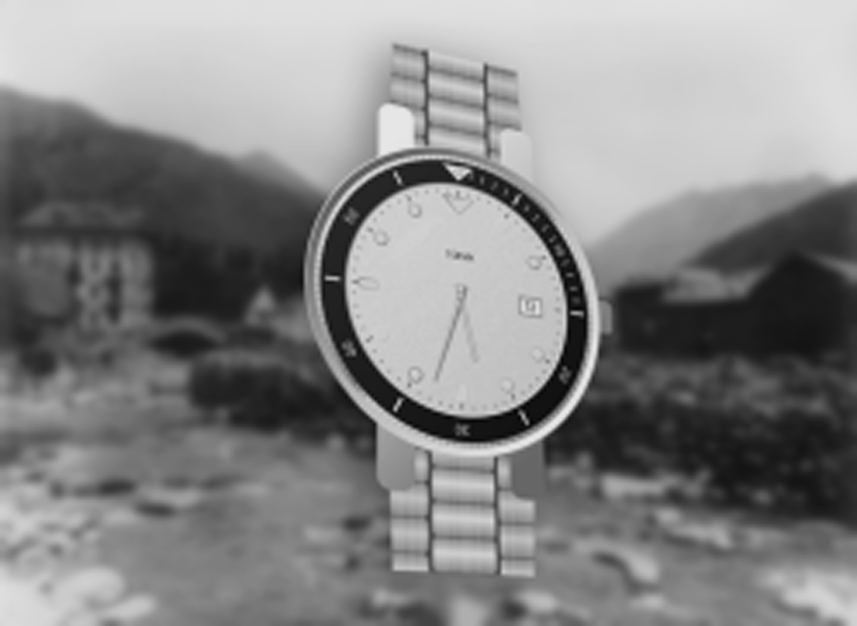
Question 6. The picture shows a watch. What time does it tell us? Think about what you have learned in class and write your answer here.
5:33
